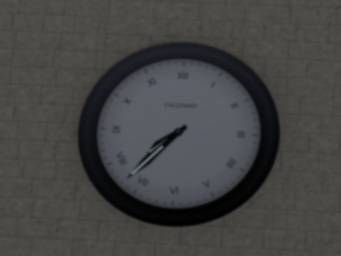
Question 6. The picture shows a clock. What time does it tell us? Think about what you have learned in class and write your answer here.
7:37
